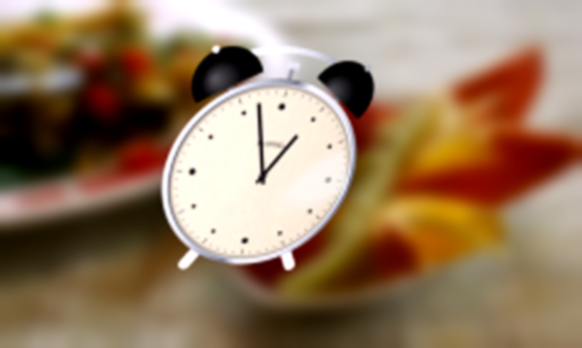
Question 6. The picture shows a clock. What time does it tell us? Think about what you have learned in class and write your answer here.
12:57
